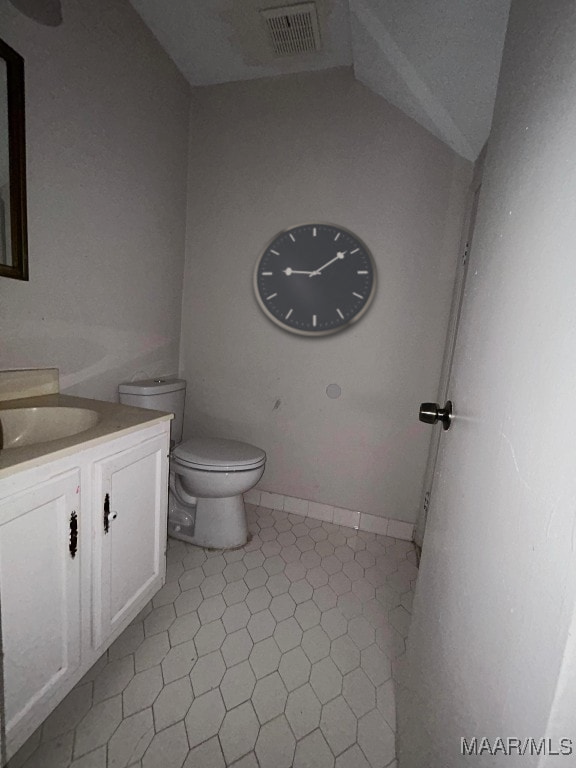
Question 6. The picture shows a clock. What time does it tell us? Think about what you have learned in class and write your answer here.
9:09
